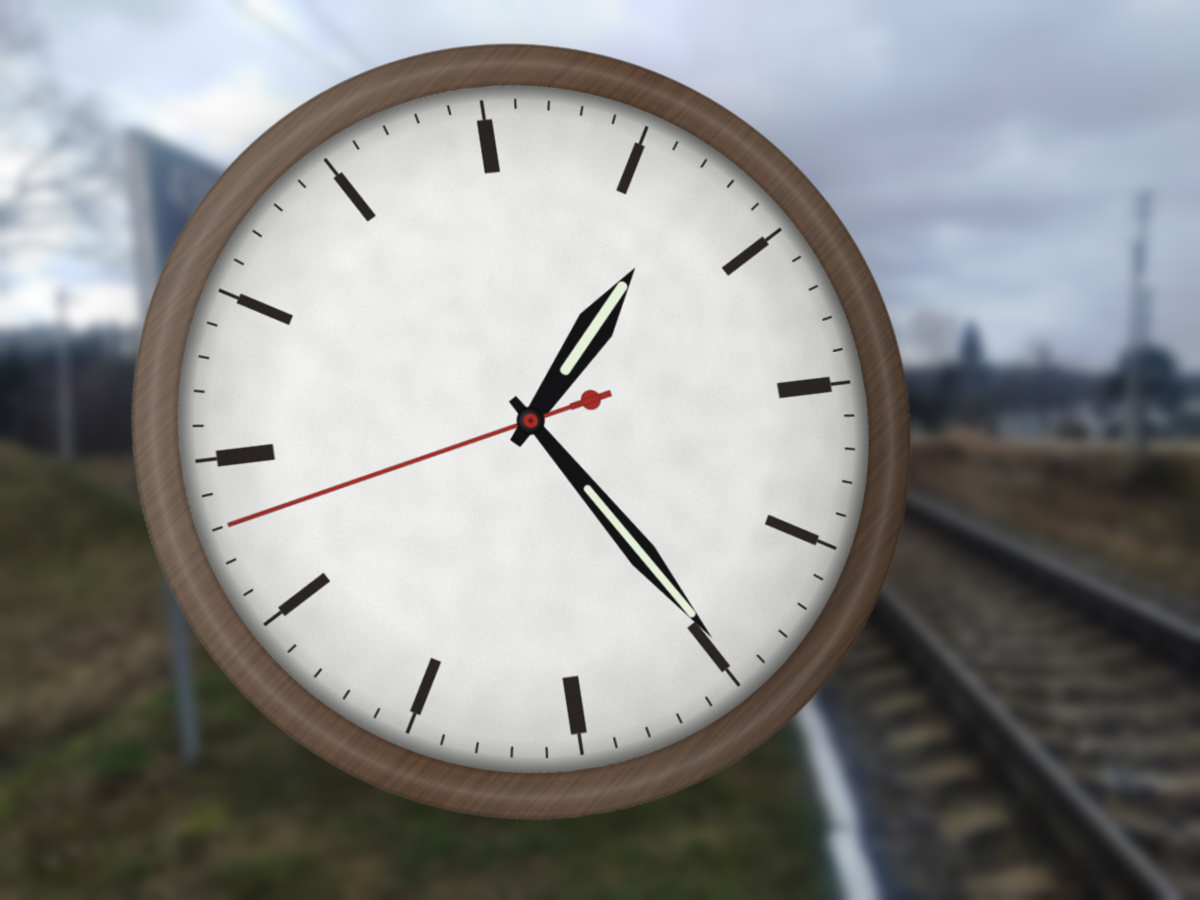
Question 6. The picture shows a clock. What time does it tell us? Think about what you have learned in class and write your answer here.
1:24:43
